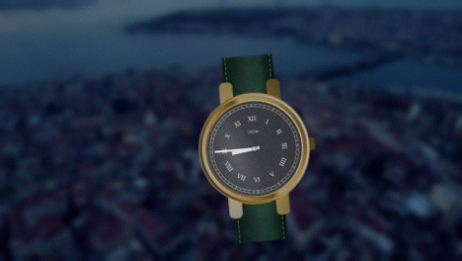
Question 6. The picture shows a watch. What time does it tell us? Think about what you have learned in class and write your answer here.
8:45
